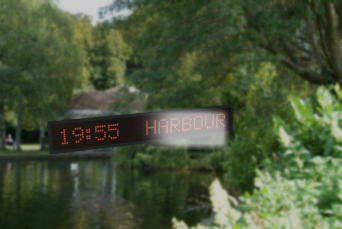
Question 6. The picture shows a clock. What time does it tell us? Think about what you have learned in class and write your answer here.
19:55
